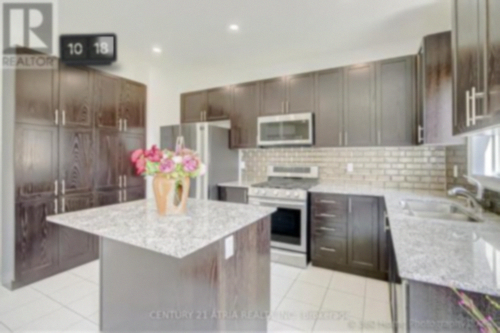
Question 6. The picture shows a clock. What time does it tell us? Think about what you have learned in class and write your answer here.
10:18
